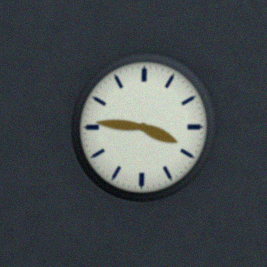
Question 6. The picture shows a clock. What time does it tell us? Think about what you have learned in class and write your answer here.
3:46
